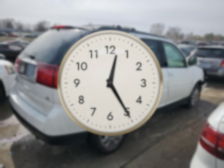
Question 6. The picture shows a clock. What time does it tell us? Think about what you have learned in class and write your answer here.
12:25
